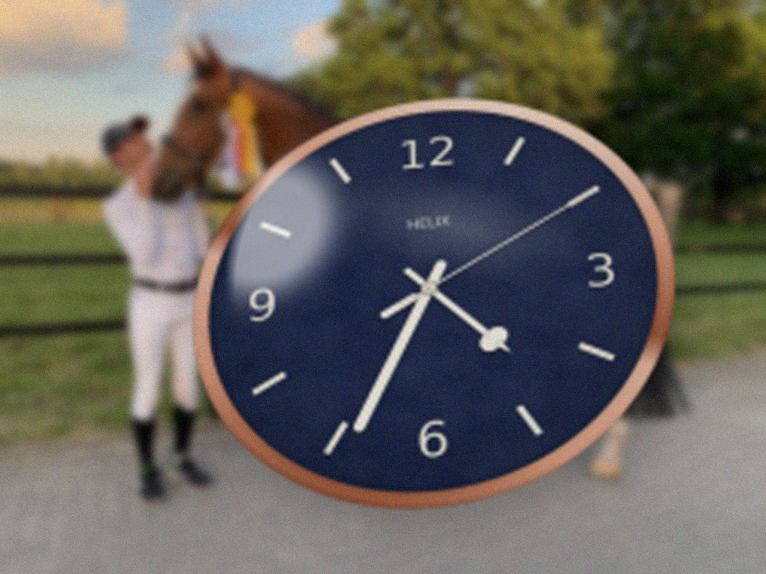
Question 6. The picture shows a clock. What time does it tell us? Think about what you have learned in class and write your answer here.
4:34:10
